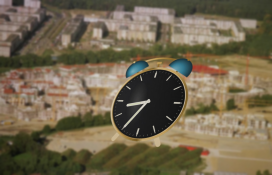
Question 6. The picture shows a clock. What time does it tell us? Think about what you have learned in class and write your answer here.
8:35
